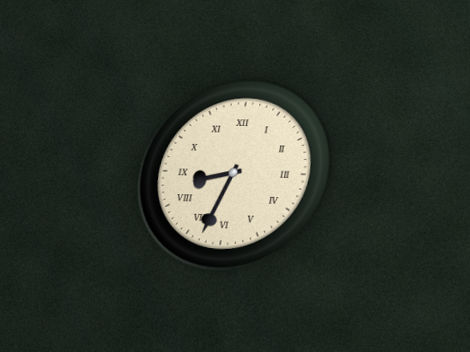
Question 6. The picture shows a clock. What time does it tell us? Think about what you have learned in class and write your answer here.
8:33
